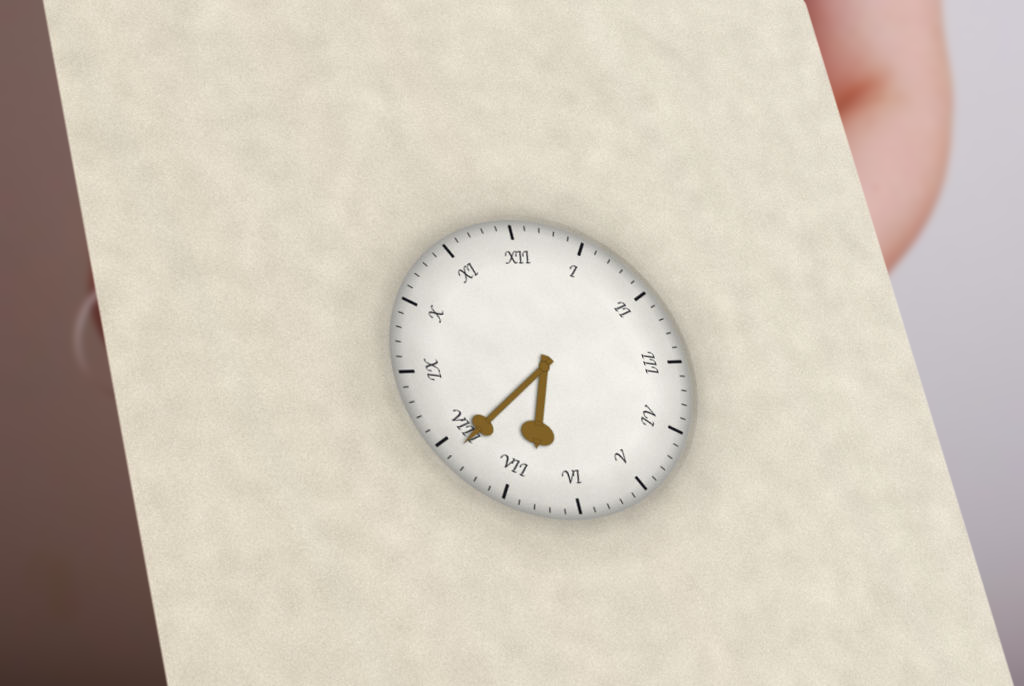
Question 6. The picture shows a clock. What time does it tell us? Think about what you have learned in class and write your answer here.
6:39
